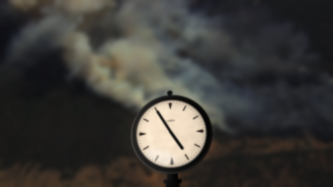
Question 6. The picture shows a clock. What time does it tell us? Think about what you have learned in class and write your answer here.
4:55
